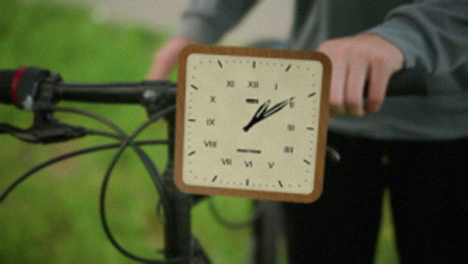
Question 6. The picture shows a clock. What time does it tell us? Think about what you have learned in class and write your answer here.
1:09
